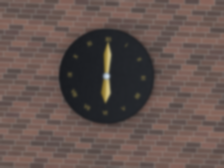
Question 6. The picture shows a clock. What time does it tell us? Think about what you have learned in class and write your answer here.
6:00
